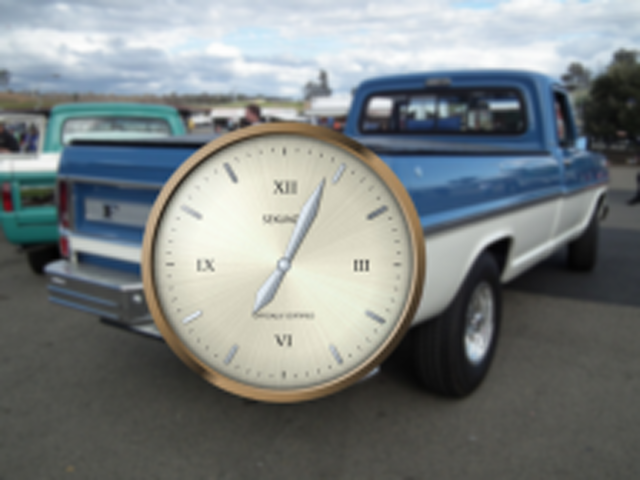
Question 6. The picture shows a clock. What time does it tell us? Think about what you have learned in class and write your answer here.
7:04
